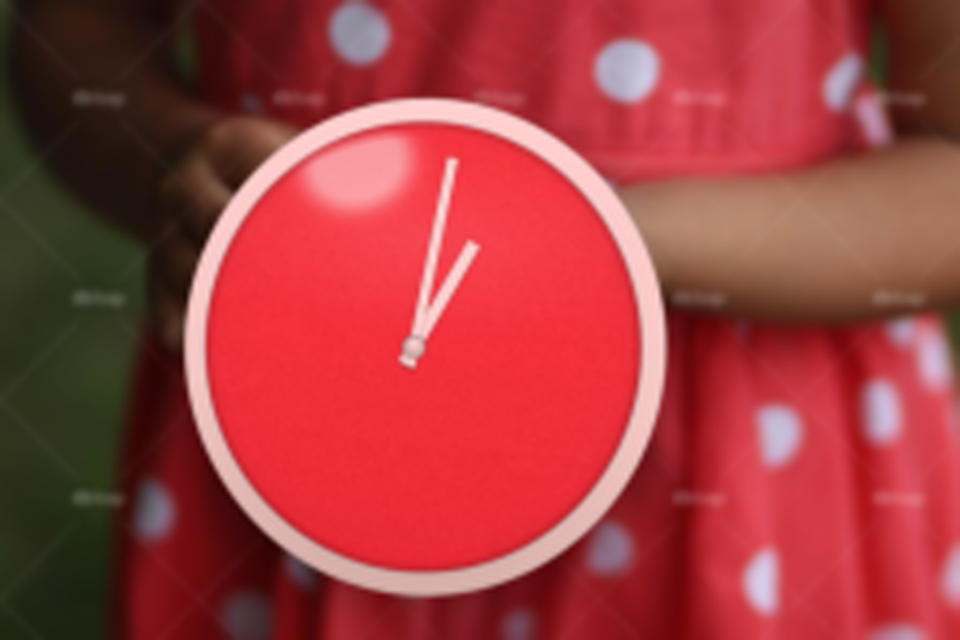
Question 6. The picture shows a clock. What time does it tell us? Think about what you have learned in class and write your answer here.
1:02
